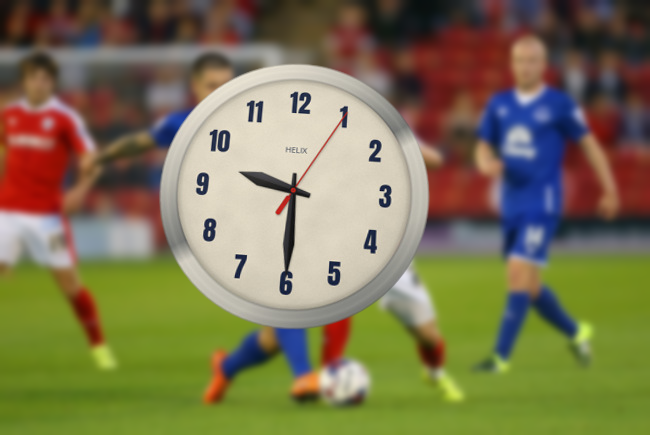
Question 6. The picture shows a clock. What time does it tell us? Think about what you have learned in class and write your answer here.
9:30:05
